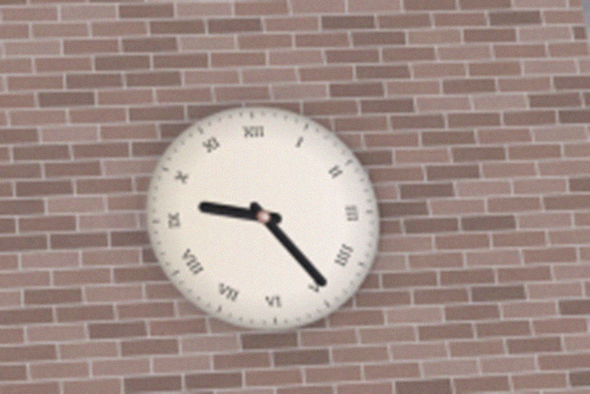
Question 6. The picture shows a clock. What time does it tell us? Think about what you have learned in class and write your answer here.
9:24
